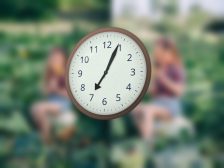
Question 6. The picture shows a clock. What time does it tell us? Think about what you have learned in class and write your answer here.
7:04
